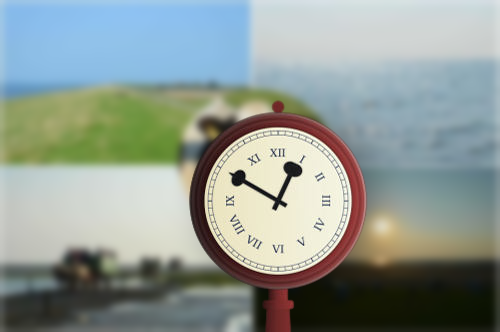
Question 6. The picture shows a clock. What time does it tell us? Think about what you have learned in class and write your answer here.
12:50
